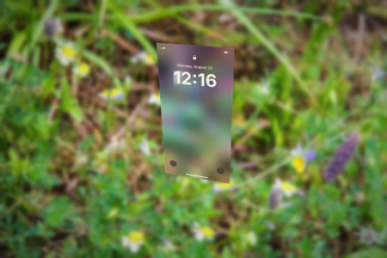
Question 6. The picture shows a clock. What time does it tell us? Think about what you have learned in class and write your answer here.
12:16
